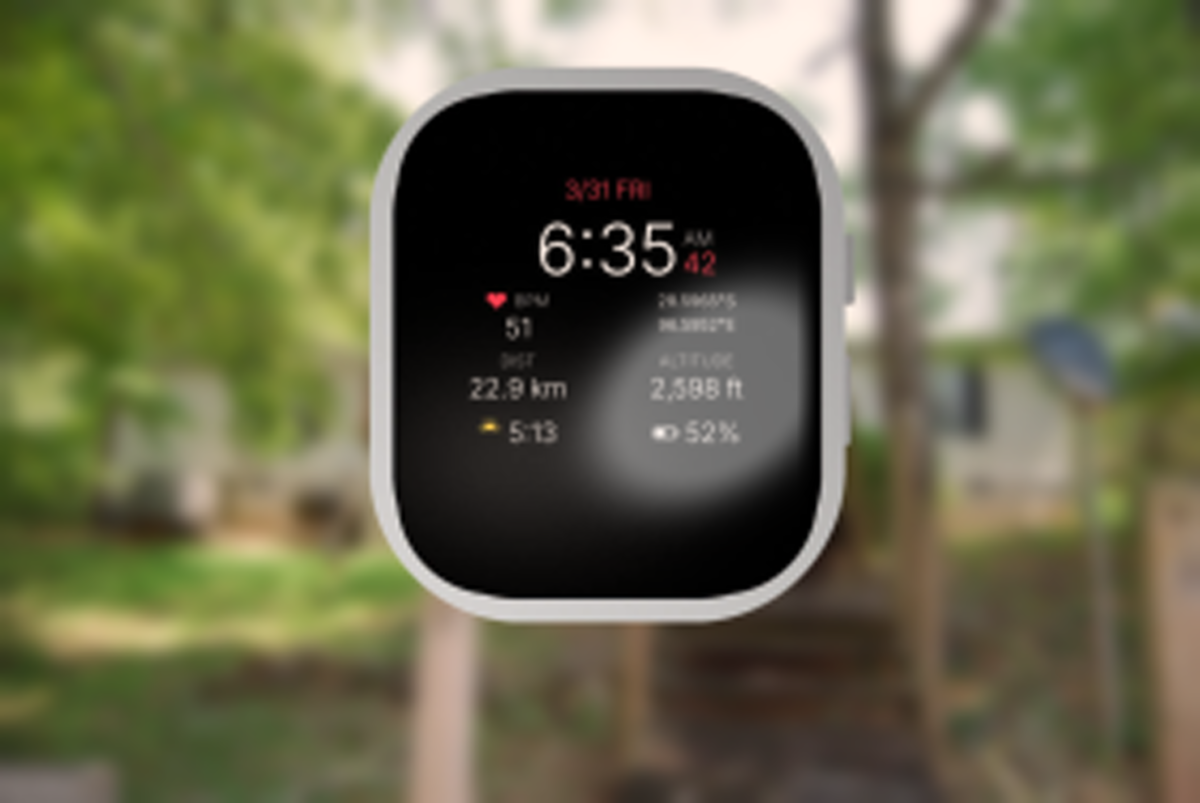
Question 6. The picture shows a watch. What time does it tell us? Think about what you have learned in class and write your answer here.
6:35
